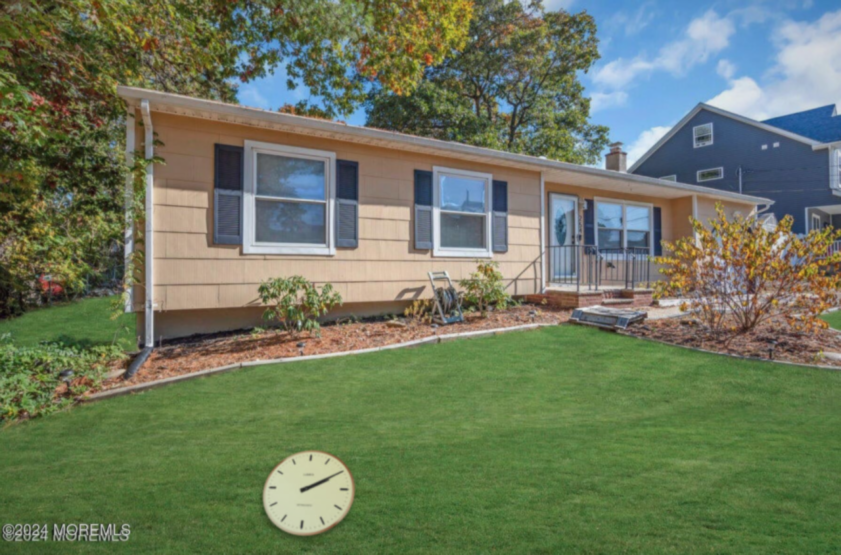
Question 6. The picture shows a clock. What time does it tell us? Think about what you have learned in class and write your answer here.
2:10
